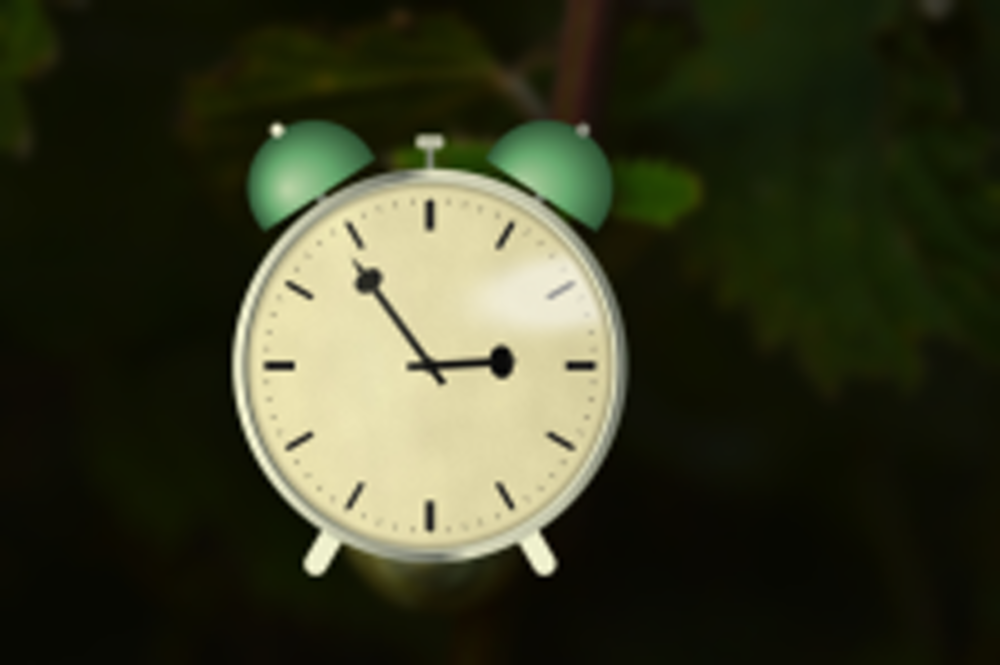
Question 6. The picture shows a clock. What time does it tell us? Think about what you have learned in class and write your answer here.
2:54
